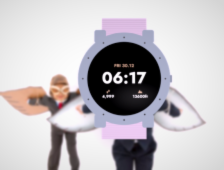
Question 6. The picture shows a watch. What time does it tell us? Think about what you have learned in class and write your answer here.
6:17
